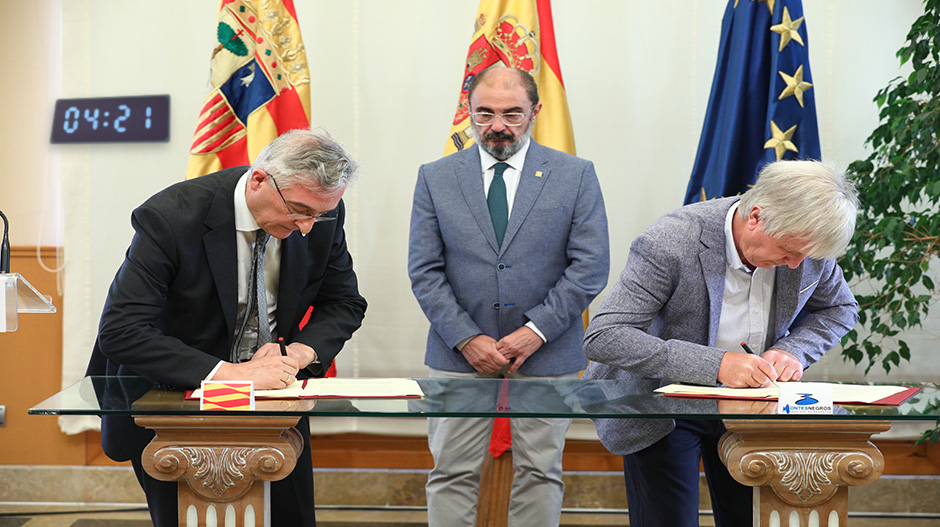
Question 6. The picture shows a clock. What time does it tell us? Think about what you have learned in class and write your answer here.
4:21
